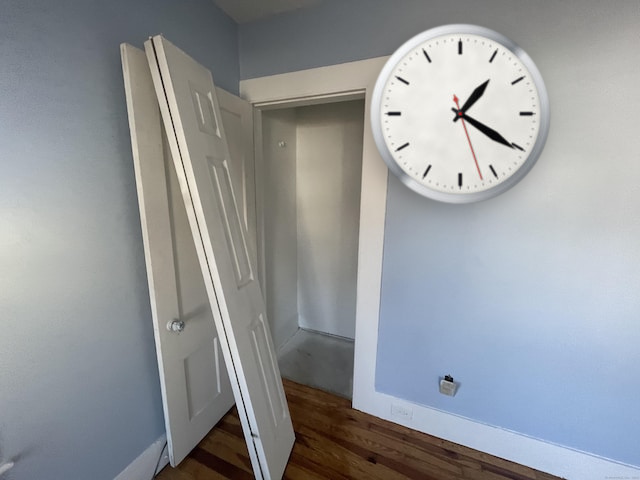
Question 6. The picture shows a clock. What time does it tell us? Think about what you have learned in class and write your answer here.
1:20:27
